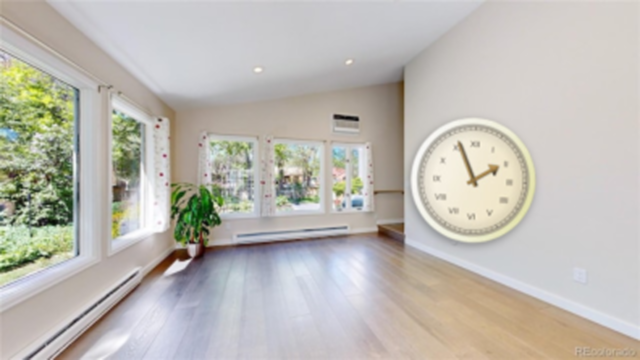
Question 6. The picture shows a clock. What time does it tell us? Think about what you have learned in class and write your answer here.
1:56
